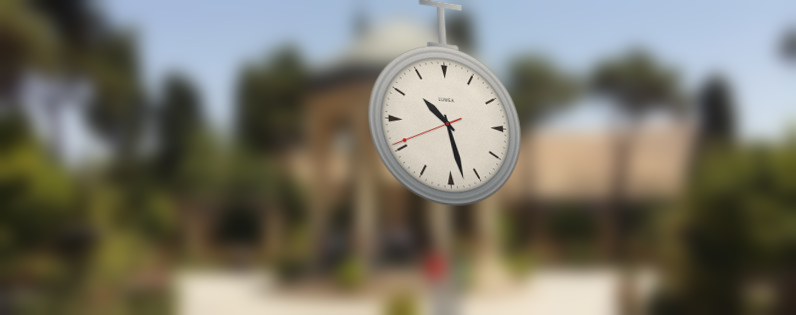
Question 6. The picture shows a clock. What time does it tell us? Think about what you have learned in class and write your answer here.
10:27:41
